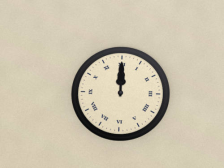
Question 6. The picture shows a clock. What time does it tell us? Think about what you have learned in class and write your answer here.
12:00
